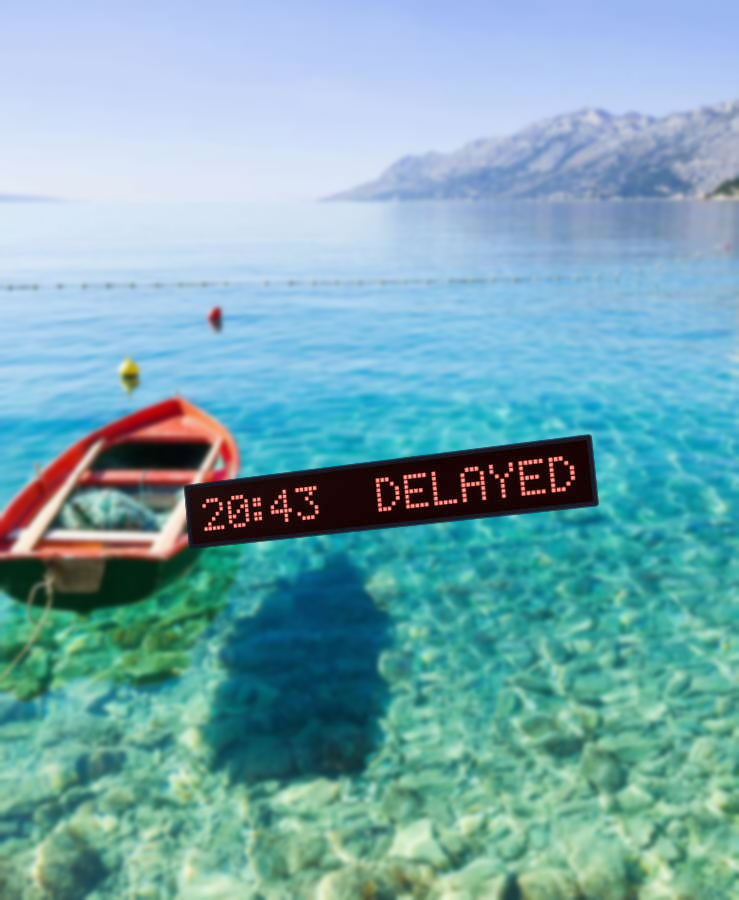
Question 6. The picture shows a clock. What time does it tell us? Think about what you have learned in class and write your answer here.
20:43
